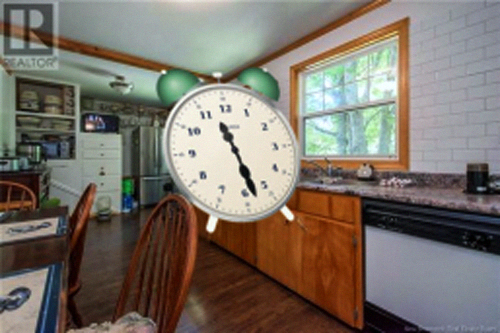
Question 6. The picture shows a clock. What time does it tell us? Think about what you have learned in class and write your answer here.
11:28
